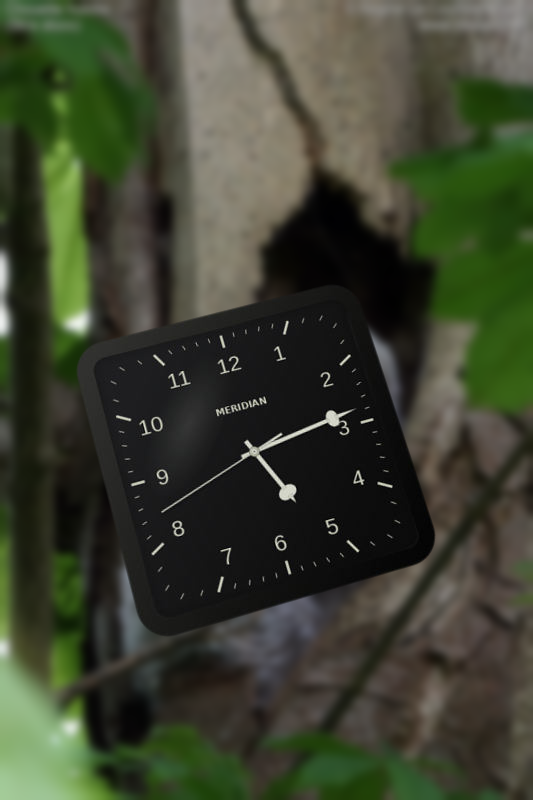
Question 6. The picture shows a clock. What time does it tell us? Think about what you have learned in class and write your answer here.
5:13:42
